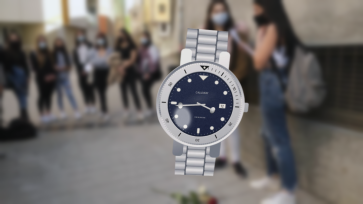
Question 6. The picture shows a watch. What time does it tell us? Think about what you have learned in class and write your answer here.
3:44
